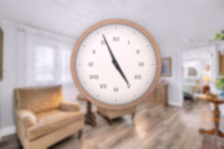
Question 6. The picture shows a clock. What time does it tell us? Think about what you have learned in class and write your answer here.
4:56
